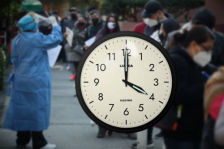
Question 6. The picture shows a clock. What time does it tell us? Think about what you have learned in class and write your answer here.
4:00
